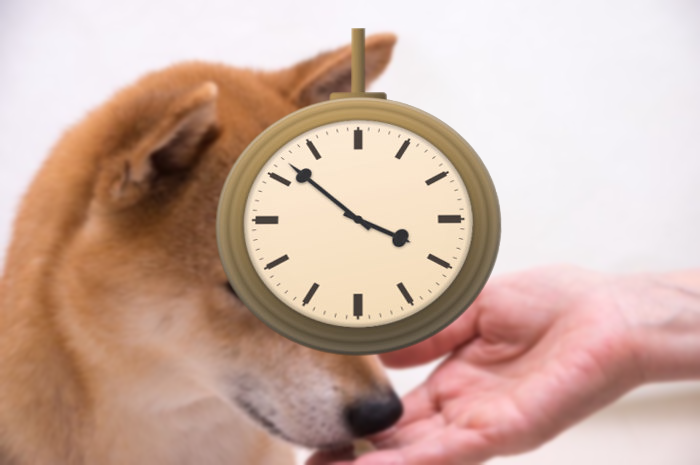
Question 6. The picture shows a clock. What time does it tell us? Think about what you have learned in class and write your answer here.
3:52
